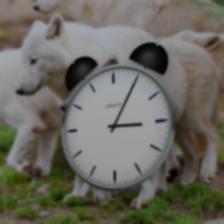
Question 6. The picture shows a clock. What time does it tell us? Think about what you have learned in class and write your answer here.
3:05
